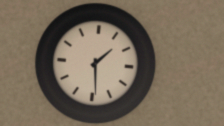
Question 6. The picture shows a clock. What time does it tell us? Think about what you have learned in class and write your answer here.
1:29
